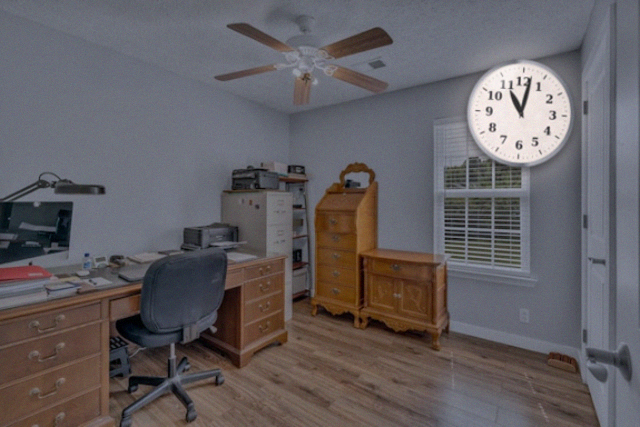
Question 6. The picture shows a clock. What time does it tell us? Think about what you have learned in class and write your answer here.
11:02
